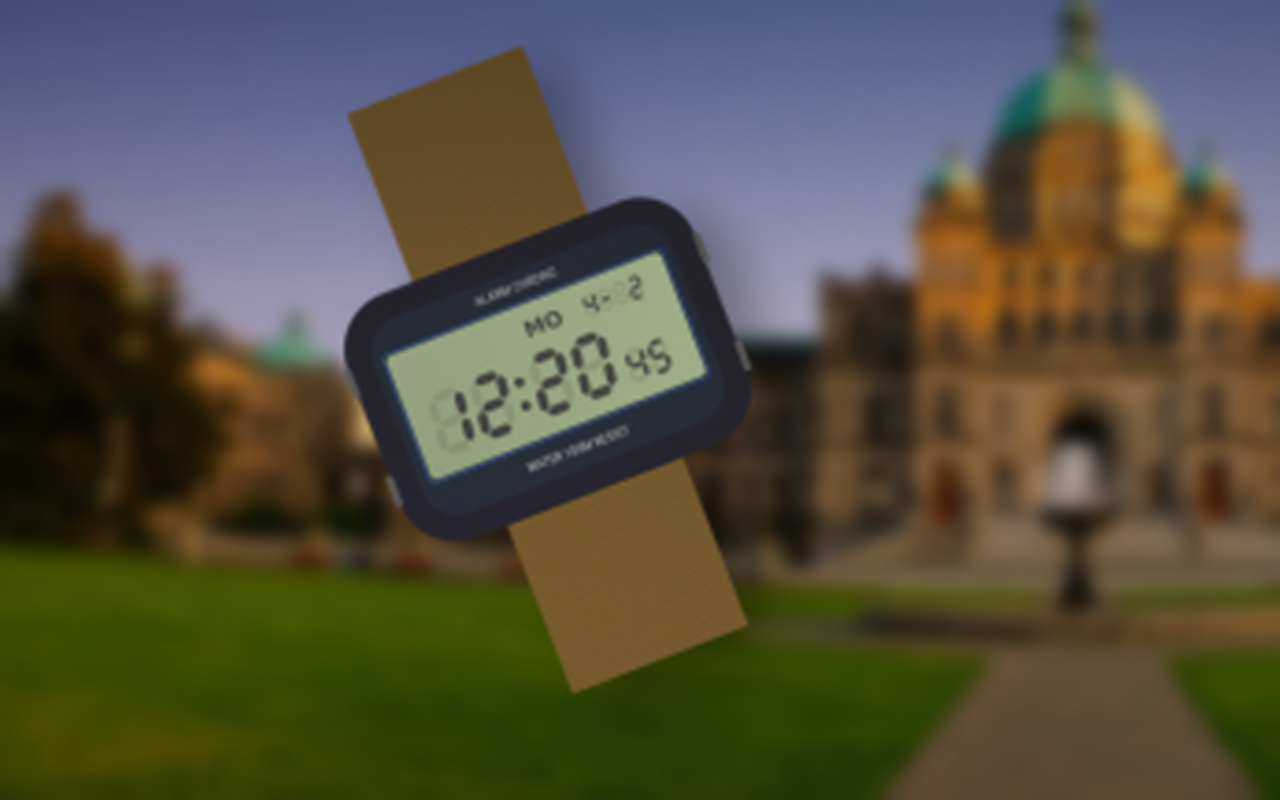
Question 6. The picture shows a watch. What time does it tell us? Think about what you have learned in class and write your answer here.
12:20:45
